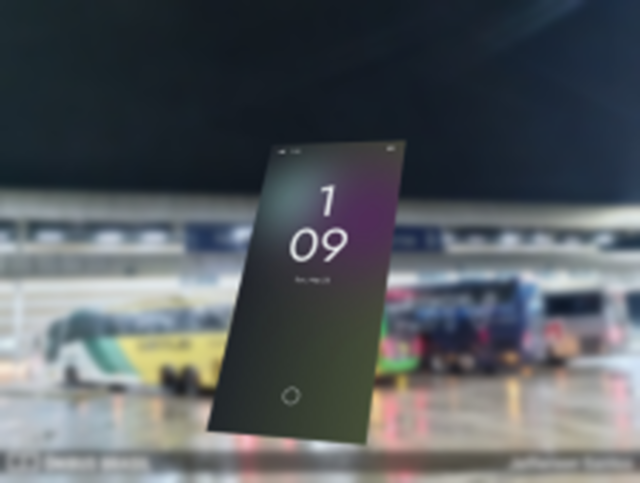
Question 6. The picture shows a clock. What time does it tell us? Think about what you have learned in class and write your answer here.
1:09
